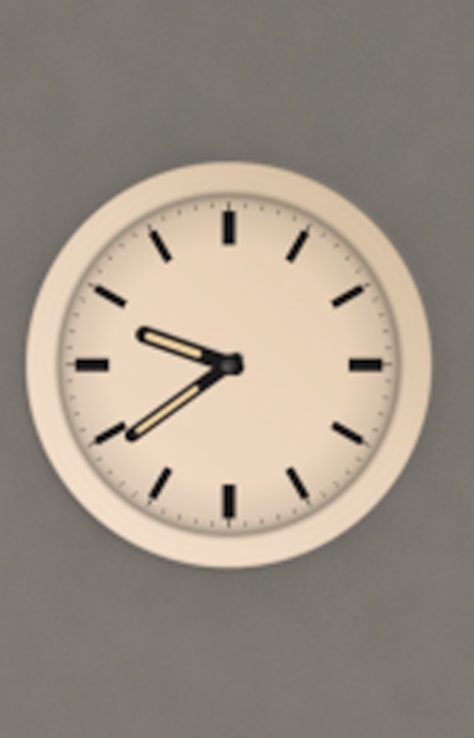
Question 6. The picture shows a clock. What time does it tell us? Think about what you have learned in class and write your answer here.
9:39
